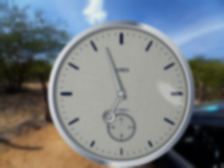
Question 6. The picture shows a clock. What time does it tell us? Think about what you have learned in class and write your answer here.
6:57
